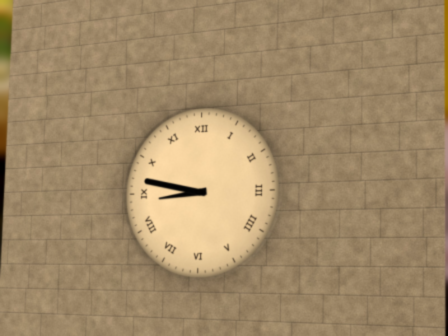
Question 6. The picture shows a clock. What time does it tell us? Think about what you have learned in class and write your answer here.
8:47
